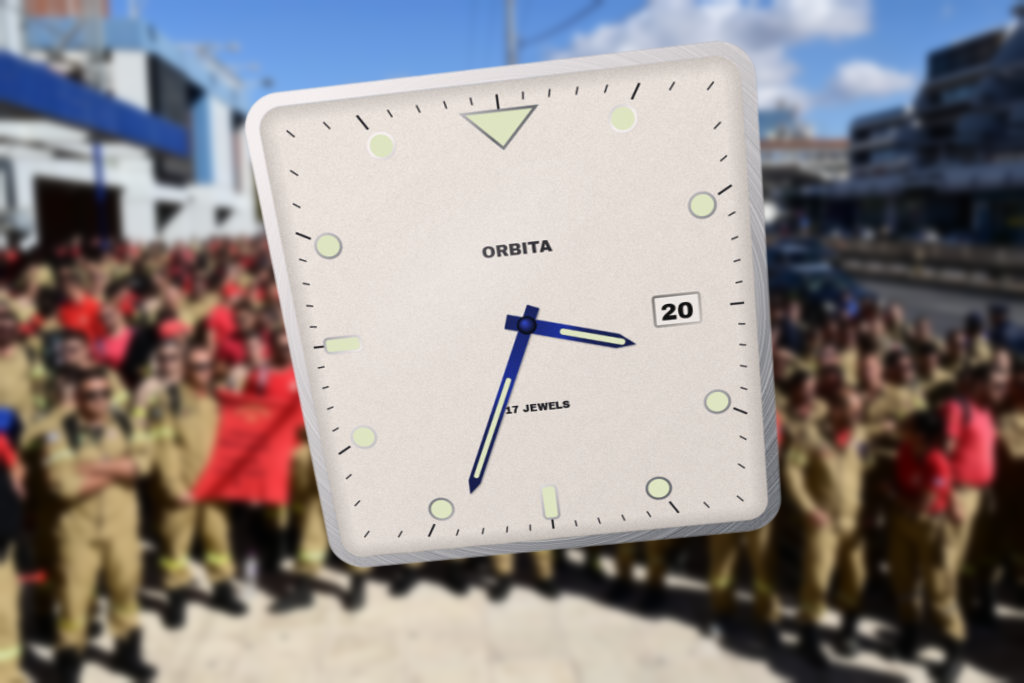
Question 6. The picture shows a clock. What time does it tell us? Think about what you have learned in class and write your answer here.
3:34
